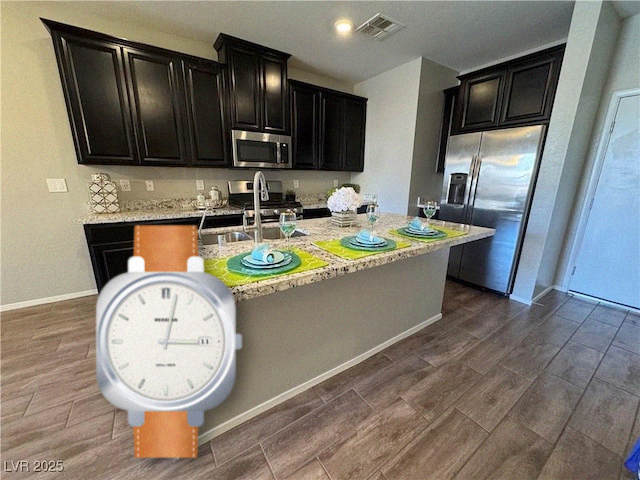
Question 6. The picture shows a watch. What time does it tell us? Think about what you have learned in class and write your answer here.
3:02
